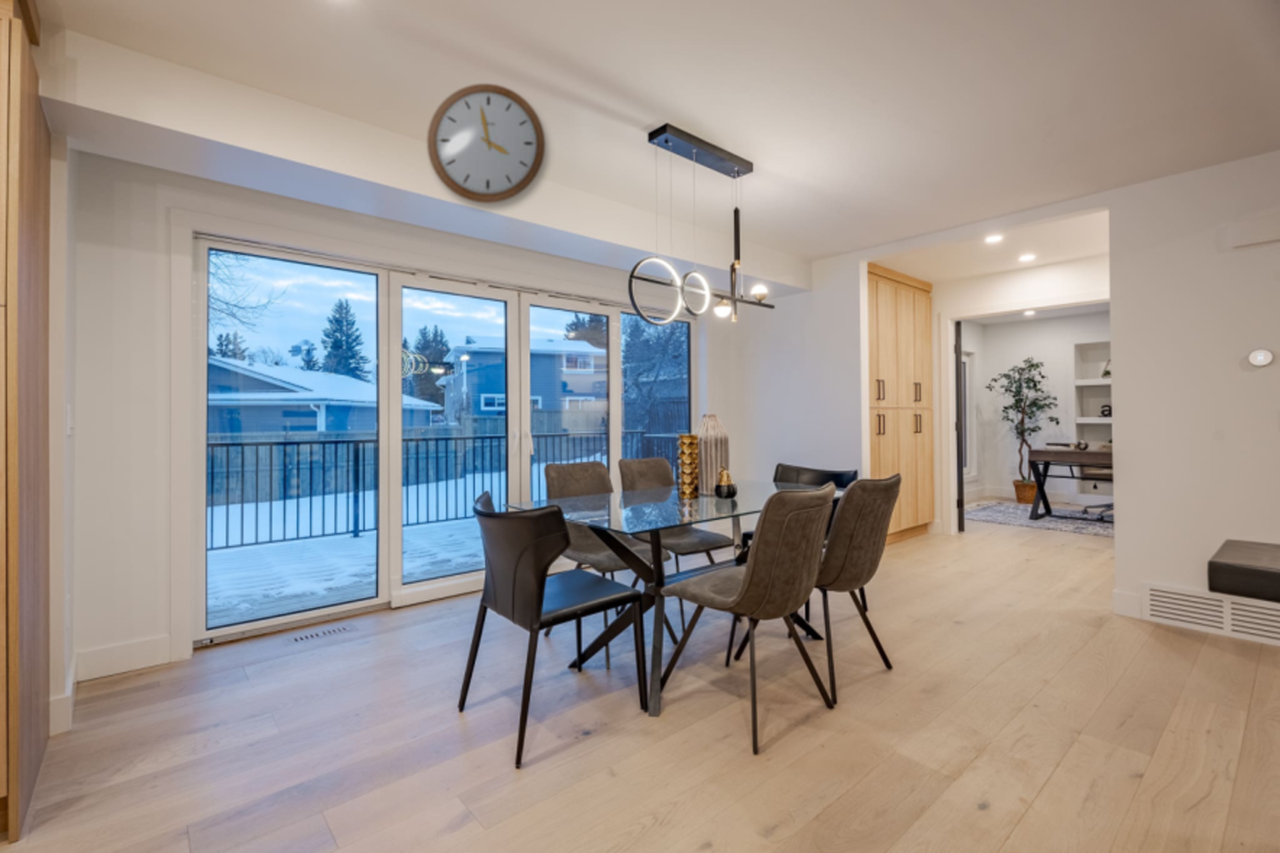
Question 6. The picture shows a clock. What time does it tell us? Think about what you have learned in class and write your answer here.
3:58
